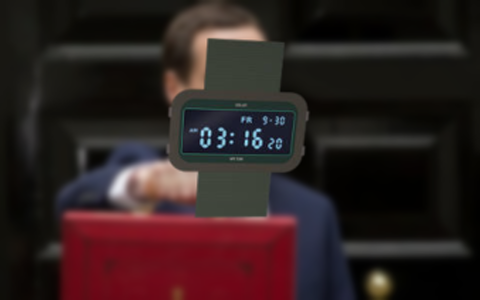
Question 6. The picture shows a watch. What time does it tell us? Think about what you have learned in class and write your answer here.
3:16:20
